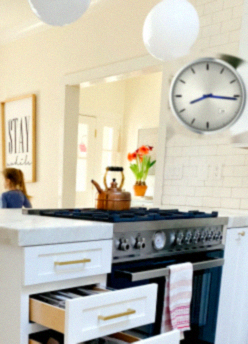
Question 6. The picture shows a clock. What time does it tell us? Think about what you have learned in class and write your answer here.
8:16
